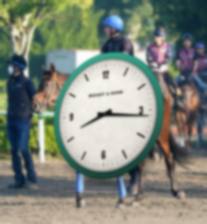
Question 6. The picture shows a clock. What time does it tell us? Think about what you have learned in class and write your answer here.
8:16
